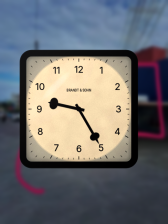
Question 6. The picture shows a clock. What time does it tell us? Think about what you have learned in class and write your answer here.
9:25
